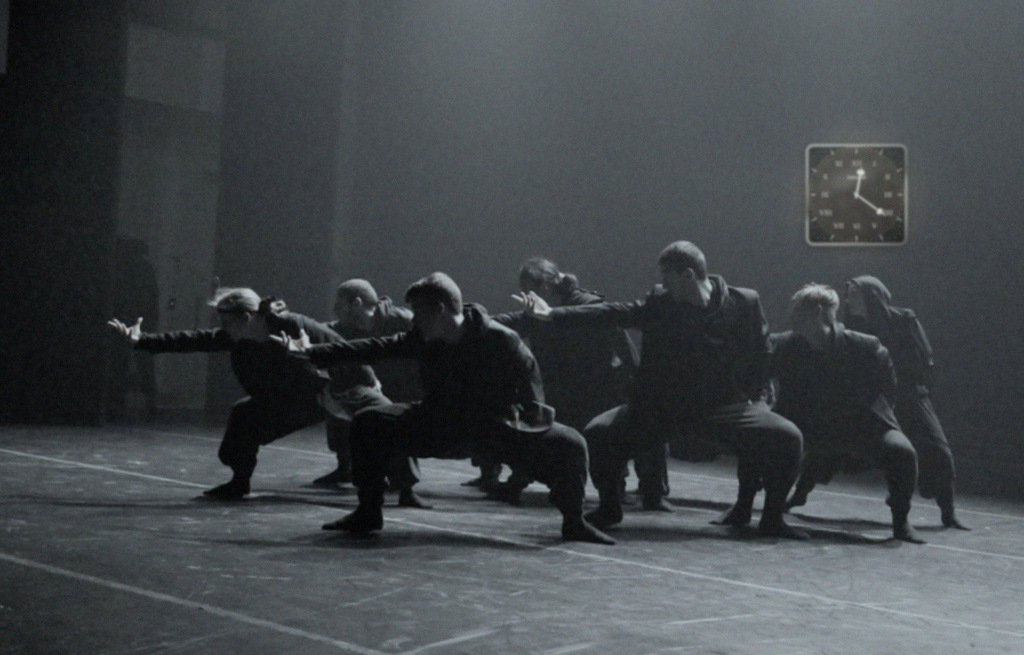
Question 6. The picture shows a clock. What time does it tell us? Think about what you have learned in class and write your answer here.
12:21
